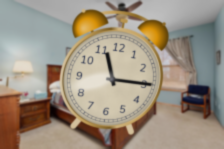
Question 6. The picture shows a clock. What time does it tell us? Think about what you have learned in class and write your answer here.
11:15
